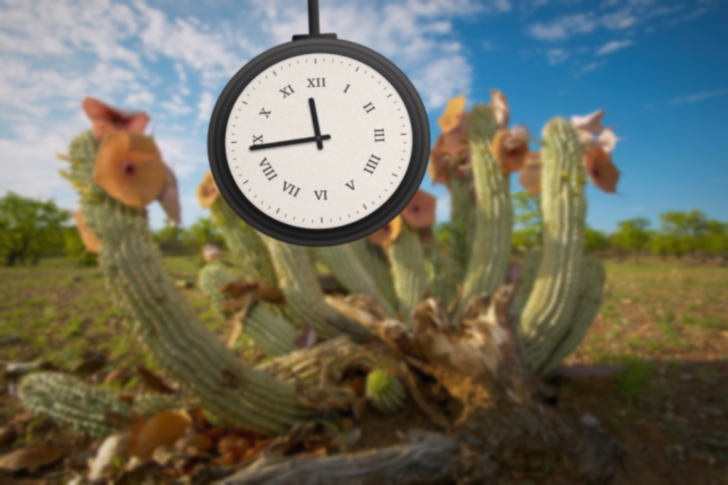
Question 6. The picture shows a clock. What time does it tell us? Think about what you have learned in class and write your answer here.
11:44
